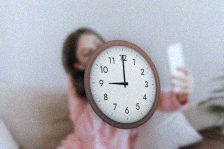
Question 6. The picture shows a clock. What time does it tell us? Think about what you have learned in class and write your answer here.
9:00
